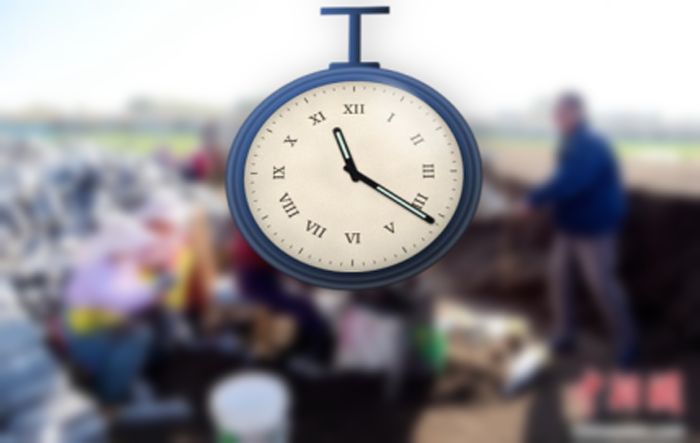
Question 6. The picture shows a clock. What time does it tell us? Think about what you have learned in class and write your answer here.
11:21
